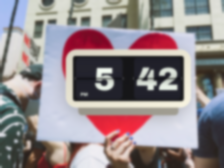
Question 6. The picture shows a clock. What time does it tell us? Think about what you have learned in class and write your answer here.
5:42
